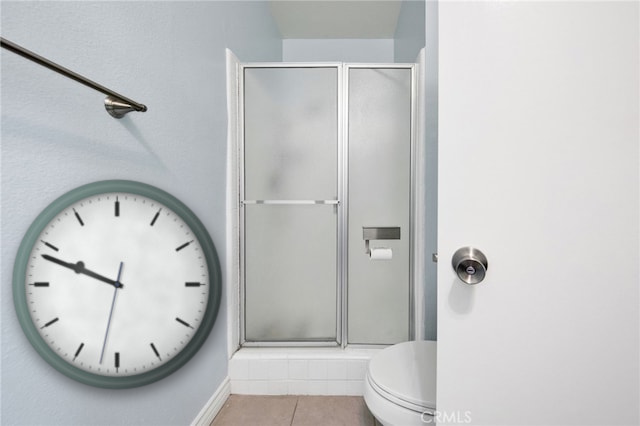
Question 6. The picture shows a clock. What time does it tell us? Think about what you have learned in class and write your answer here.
9:48:32
